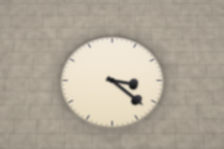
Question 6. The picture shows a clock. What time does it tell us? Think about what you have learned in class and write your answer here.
3:22
